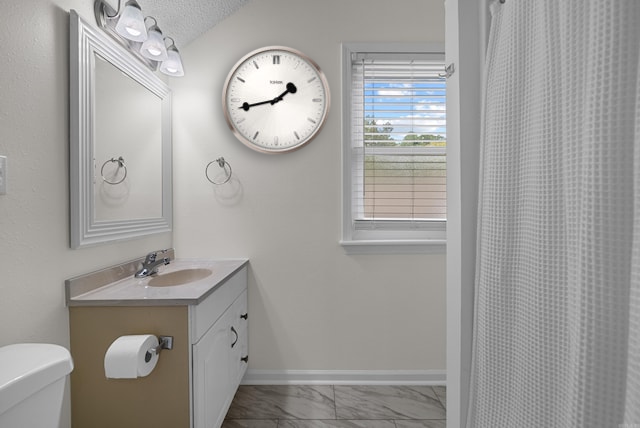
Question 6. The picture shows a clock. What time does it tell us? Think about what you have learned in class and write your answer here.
1:43
